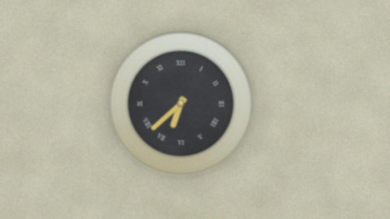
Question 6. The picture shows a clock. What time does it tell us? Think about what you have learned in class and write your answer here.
6:38
